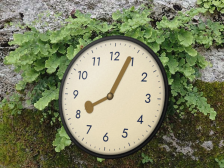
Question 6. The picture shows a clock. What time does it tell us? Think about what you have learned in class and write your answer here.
8:04
